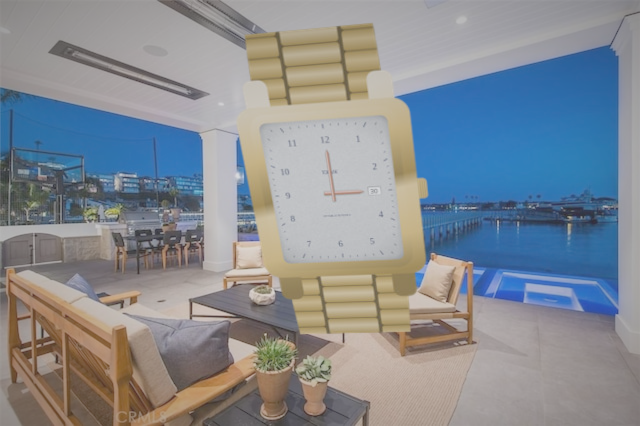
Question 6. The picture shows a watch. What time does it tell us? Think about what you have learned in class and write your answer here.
3:00
